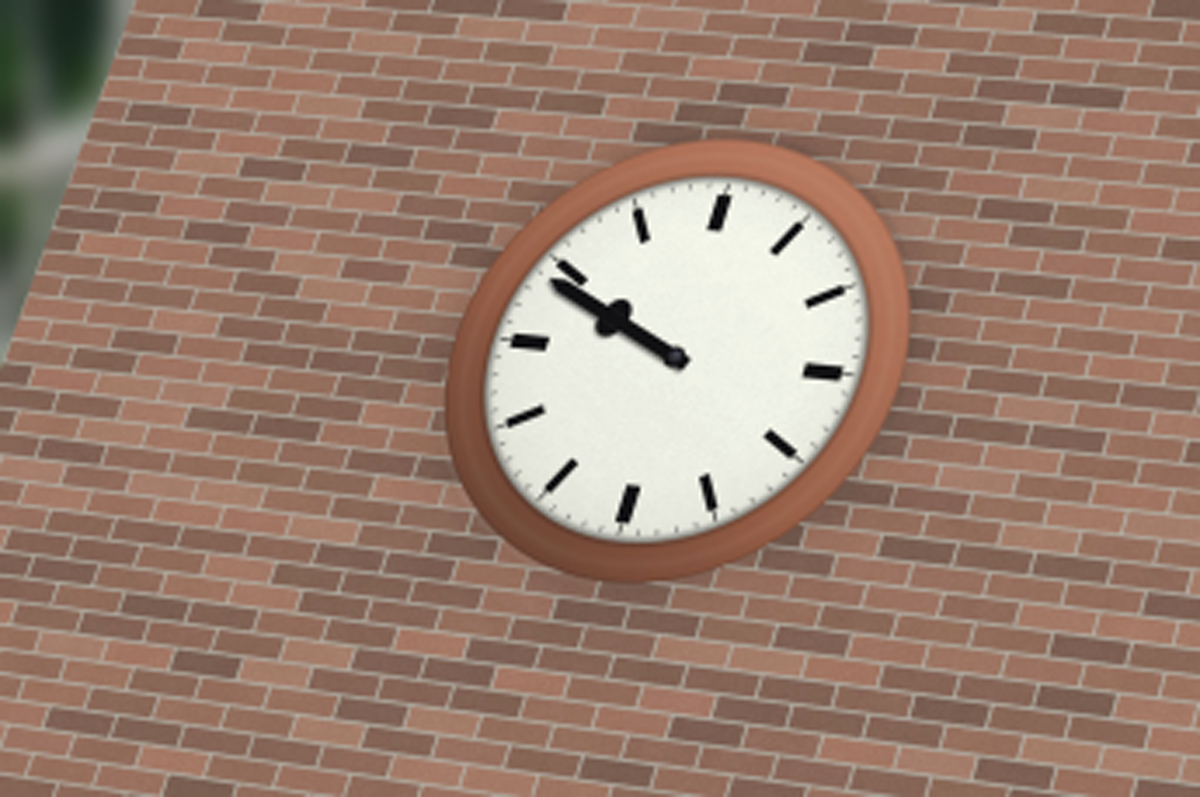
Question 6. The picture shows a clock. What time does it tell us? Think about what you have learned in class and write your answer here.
9:49
